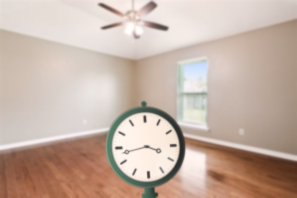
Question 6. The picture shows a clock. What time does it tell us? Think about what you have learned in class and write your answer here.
3:43
